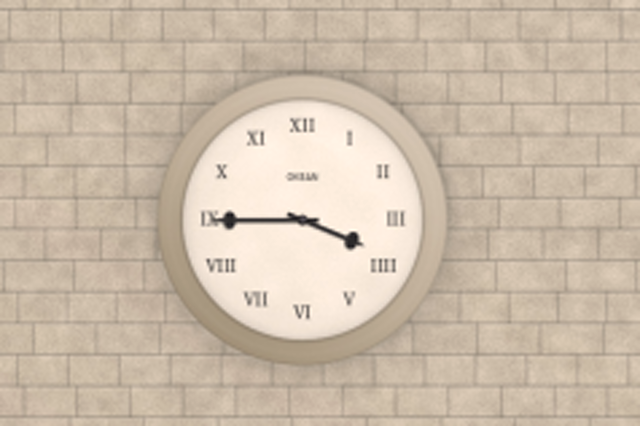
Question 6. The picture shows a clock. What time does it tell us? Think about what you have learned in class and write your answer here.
3:45
